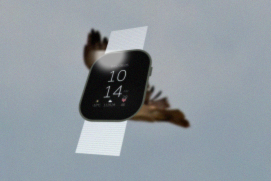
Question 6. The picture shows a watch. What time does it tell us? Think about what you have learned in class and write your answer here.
10:14
